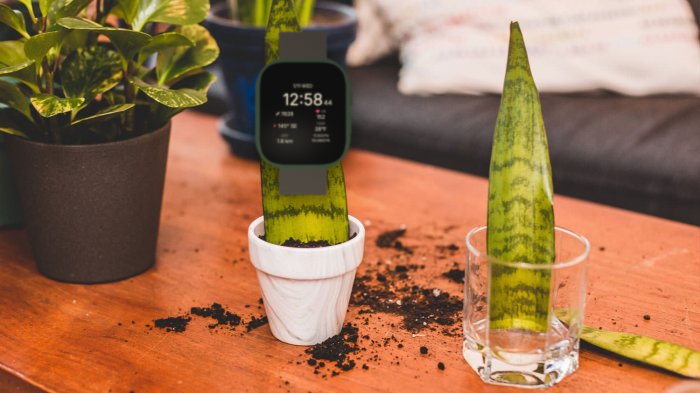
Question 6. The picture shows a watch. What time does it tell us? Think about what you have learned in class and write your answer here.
12:58
